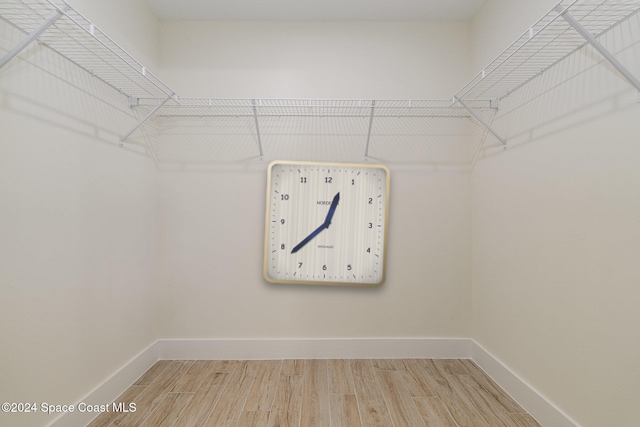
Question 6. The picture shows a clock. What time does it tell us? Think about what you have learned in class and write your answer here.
12:38
